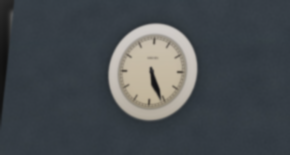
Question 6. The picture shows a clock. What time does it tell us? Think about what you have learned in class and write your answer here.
5:26
